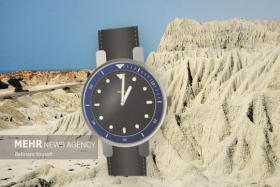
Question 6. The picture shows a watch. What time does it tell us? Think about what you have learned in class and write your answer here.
1:01
